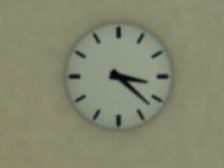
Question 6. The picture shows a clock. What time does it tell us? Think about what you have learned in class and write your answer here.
3:22
